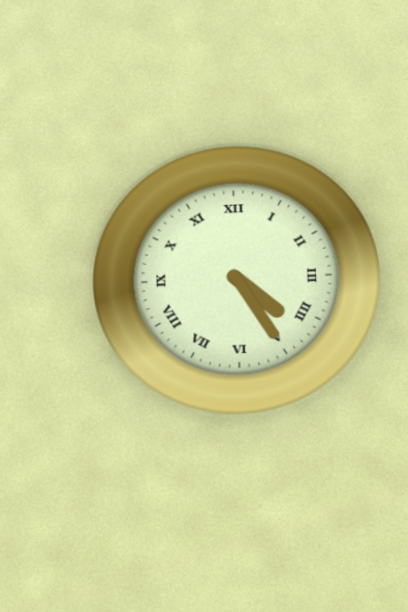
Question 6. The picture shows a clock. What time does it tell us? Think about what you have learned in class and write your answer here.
4:25
